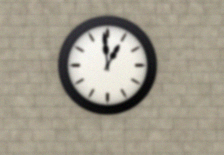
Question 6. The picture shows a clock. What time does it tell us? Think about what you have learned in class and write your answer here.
12:59
